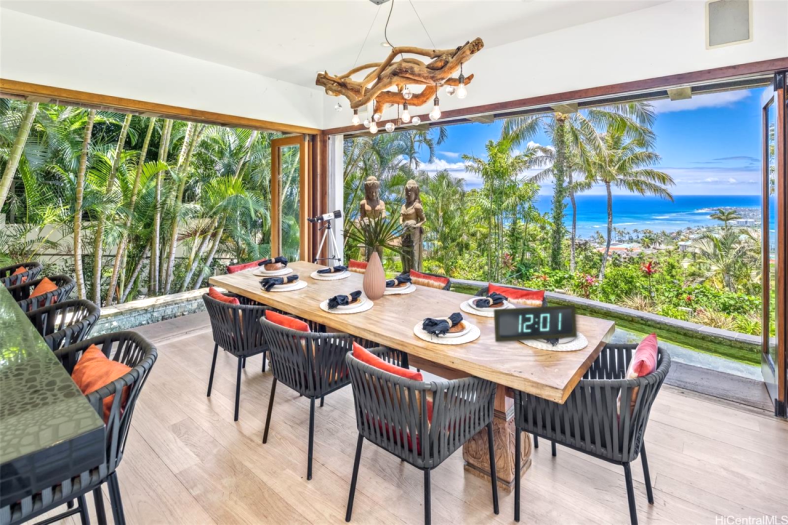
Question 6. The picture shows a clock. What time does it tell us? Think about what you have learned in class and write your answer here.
12:01
